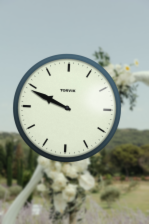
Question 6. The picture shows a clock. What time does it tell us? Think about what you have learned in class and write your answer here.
9:49
